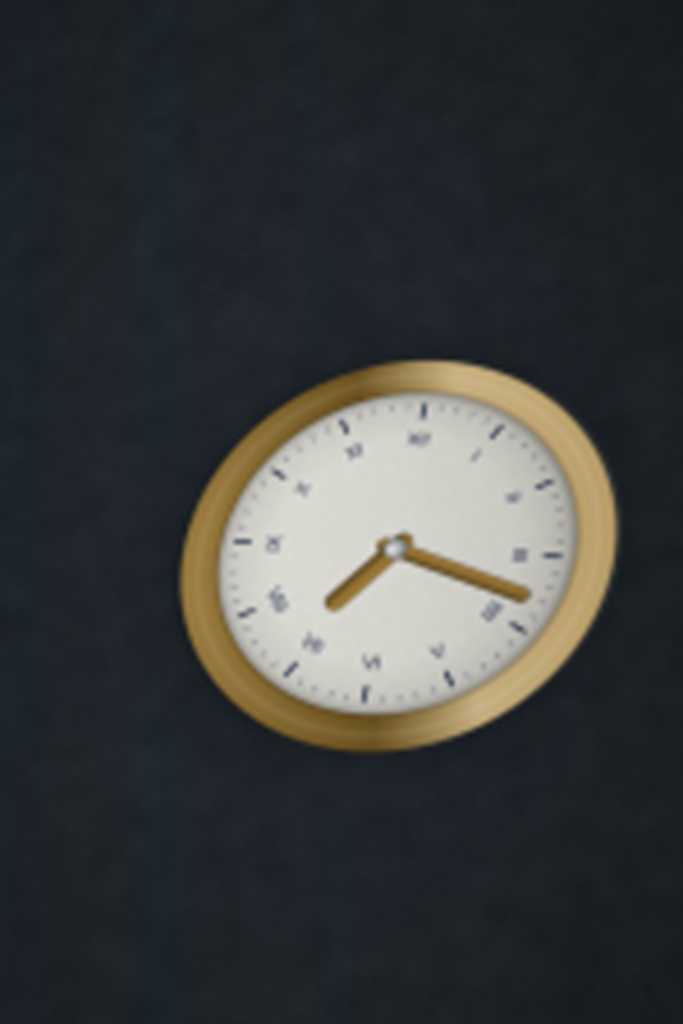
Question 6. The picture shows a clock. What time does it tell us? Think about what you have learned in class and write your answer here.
7:18
